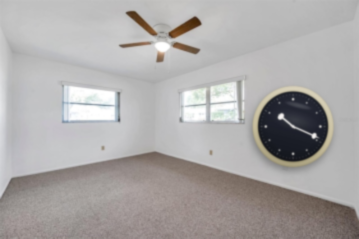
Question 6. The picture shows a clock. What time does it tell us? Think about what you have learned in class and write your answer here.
10:19
